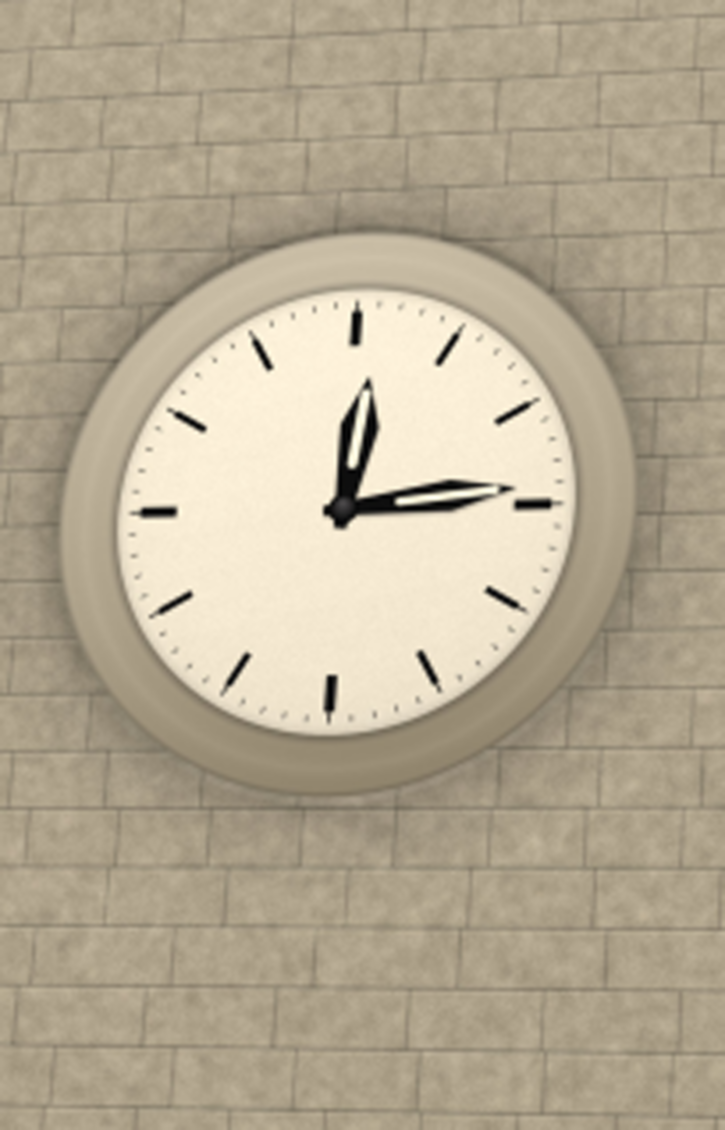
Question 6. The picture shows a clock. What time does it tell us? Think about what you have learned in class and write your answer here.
12:14
